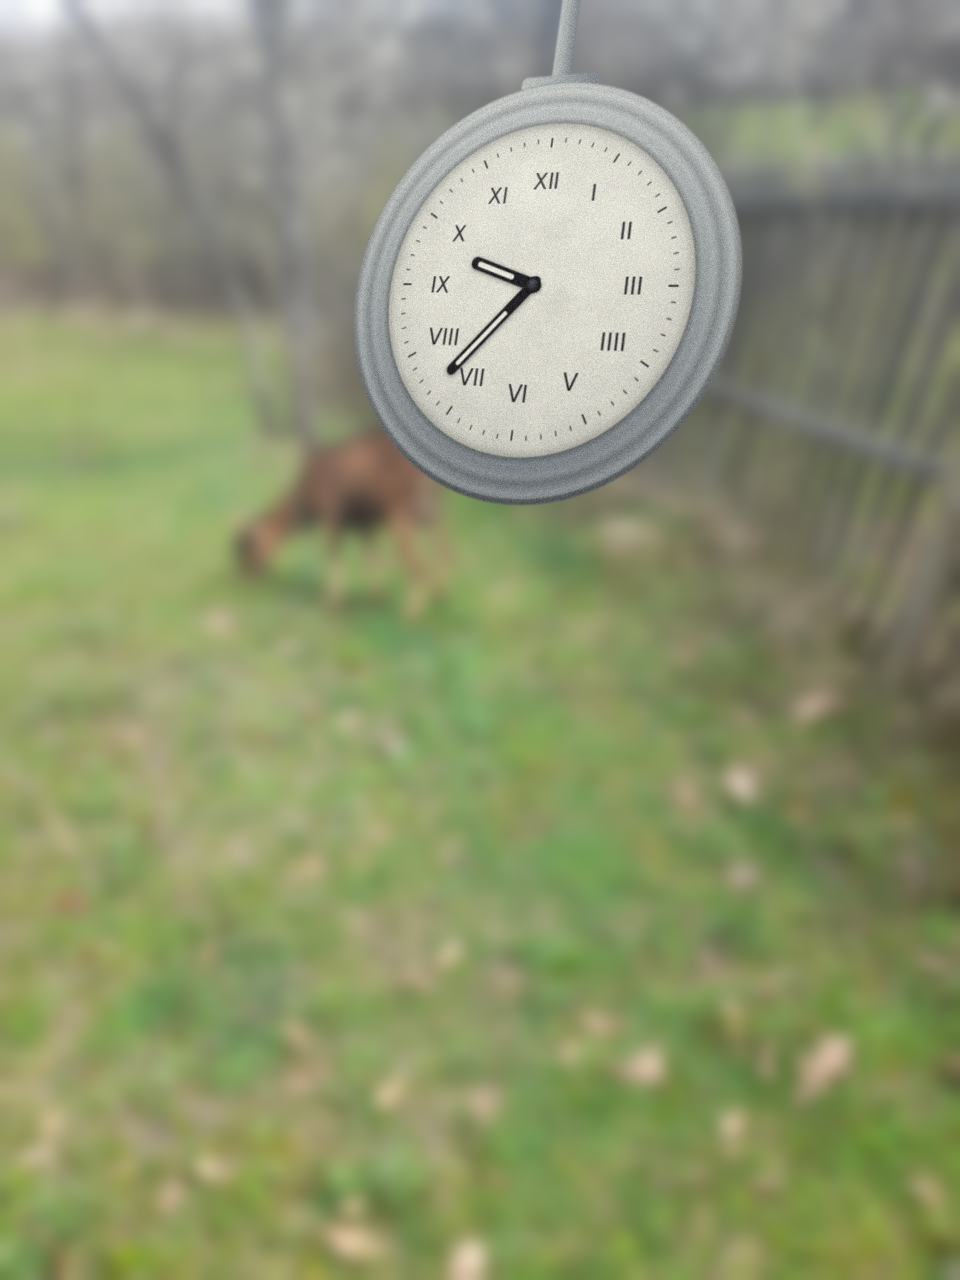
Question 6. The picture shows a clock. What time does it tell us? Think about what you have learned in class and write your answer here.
9:37
